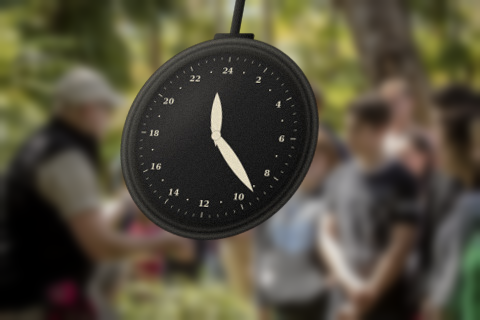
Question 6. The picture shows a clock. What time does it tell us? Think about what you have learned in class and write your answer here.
23:23
